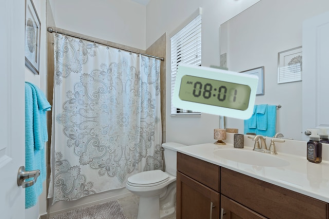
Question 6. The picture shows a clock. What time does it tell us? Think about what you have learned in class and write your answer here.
8:01
